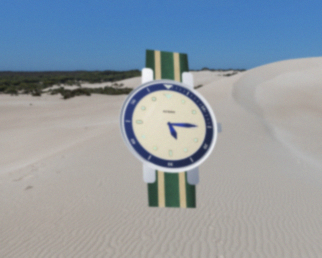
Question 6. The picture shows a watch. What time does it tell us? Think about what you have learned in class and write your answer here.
5:15
